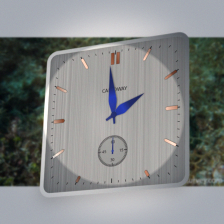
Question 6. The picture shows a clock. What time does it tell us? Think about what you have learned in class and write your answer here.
1:59
